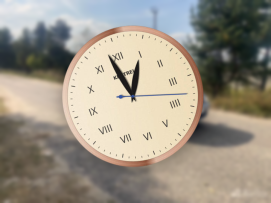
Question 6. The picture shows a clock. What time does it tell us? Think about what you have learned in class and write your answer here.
12:58:18
